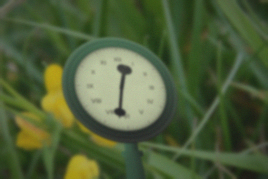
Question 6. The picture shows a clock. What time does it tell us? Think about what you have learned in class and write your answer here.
12:32
